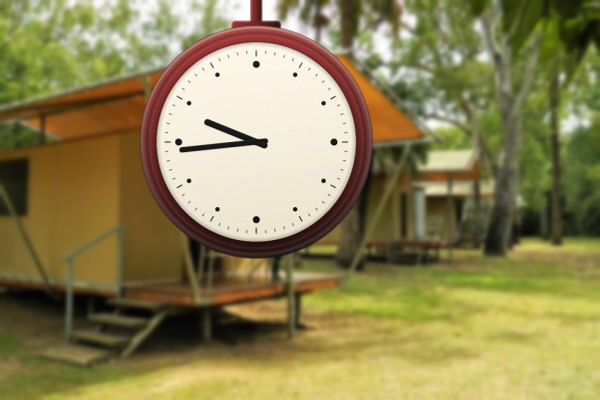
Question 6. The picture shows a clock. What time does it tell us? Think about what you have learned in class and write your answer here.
9:44
